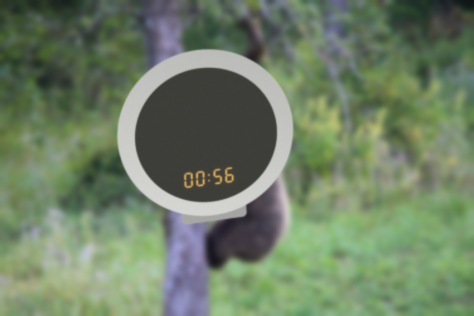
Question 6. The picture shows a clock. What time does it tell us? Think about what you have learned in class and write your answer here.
0:56
